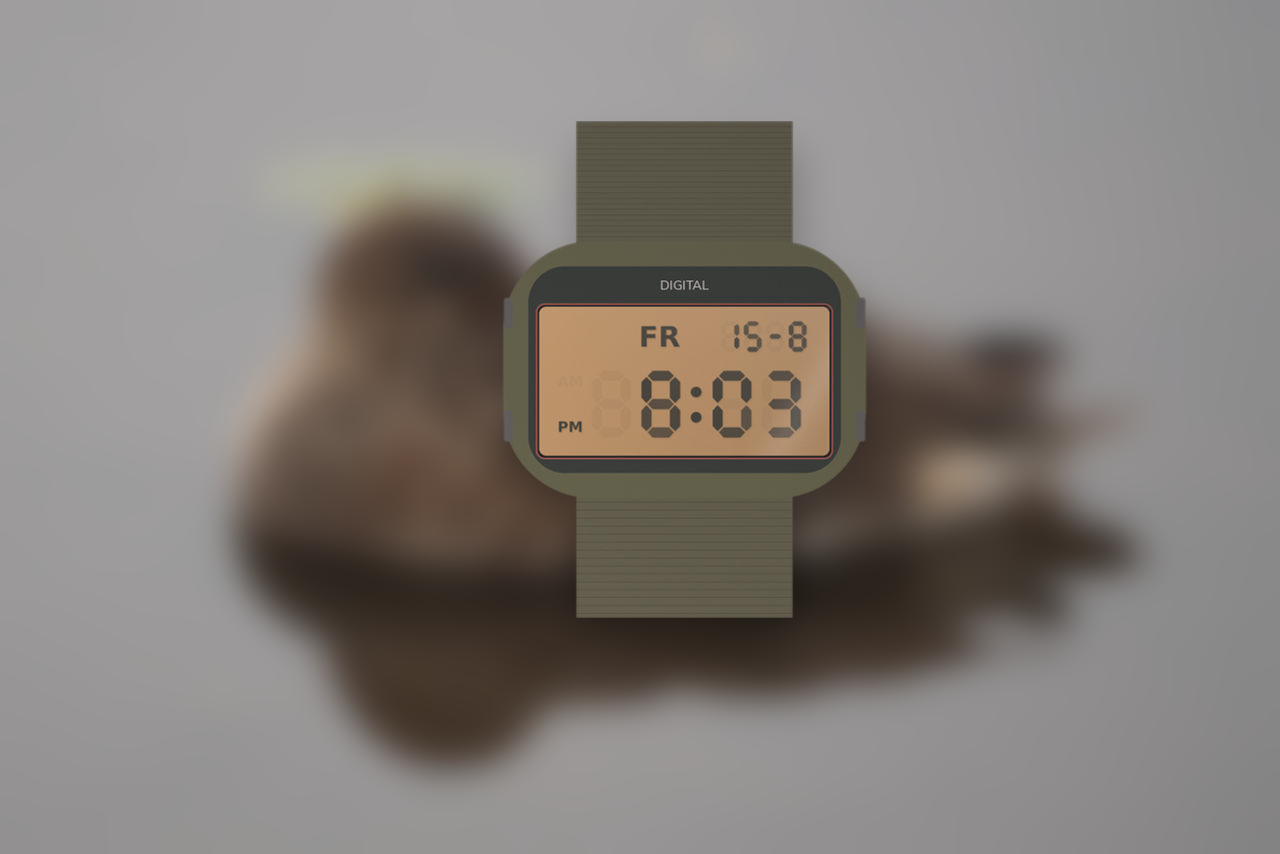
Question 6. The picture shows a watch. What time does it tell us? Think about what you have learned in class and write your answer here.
8:03
